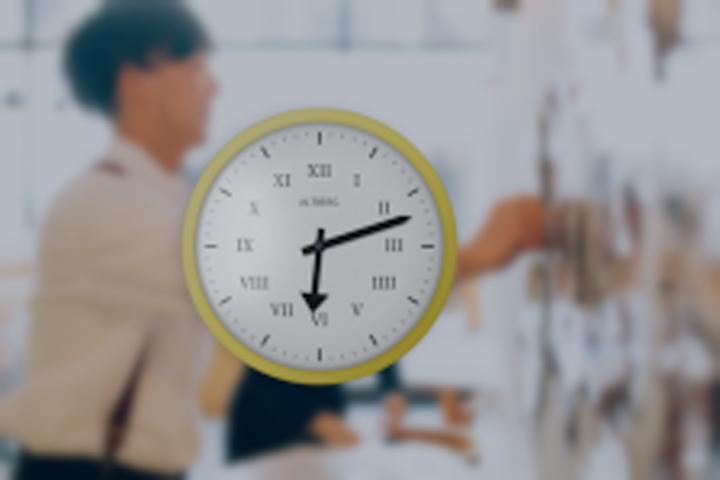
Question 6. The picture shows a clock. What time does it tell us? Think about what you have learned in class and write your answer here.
6:12
